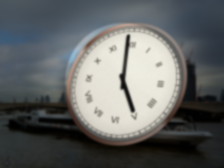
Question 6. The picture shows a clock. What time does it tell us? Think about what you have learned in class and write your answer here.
4:59
